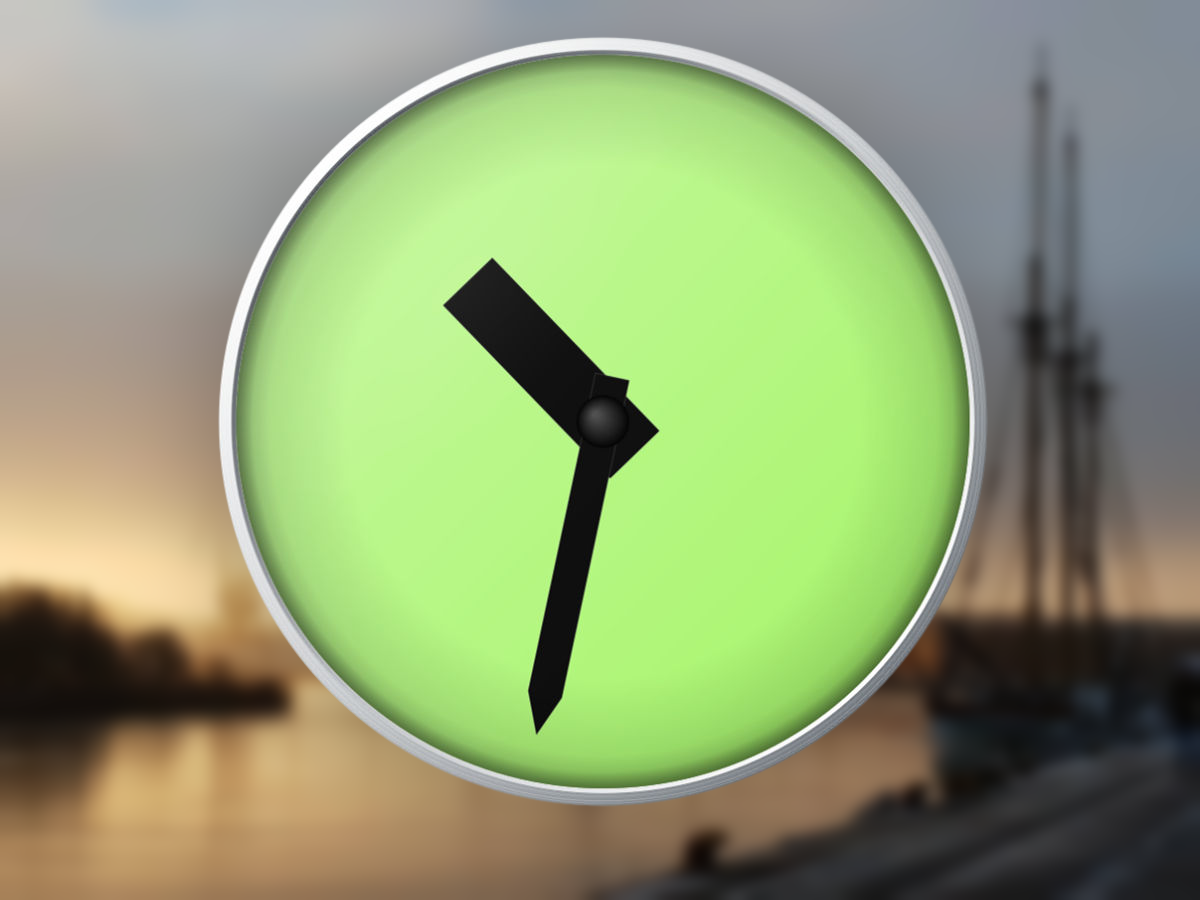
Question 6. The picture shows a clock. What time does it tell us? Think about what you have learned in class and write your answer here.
10:32
